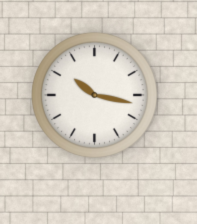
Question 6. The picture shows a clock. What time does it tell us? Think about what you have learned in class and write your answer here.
10:17
